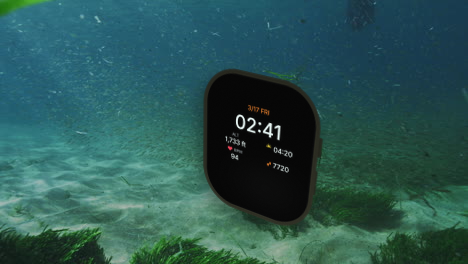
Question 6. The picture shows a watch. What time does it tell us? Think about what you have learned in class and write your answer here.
2:41
